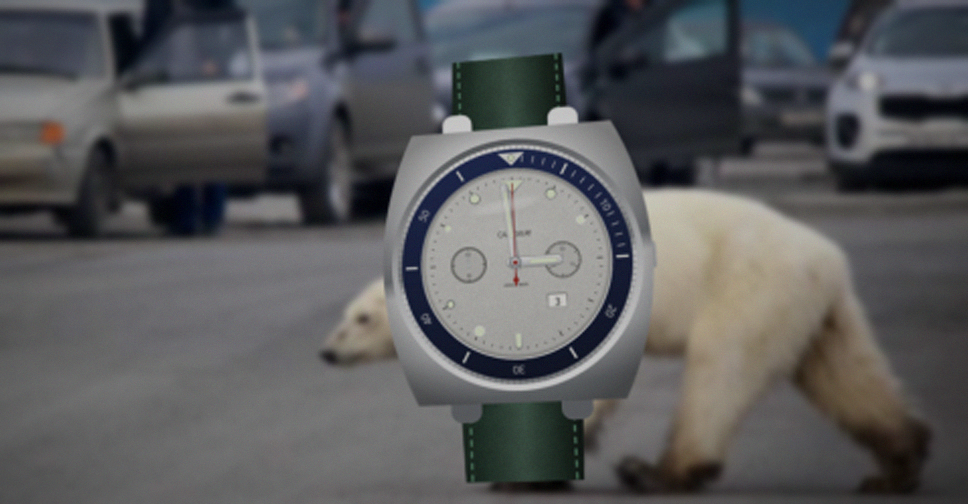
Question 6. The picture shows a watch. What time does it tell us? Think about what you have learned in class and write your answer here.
2:59
